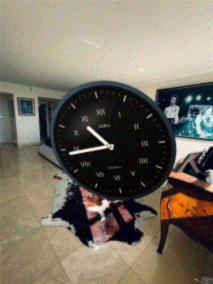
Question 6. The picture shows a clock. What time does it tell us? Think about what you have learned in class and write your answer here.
10:44
